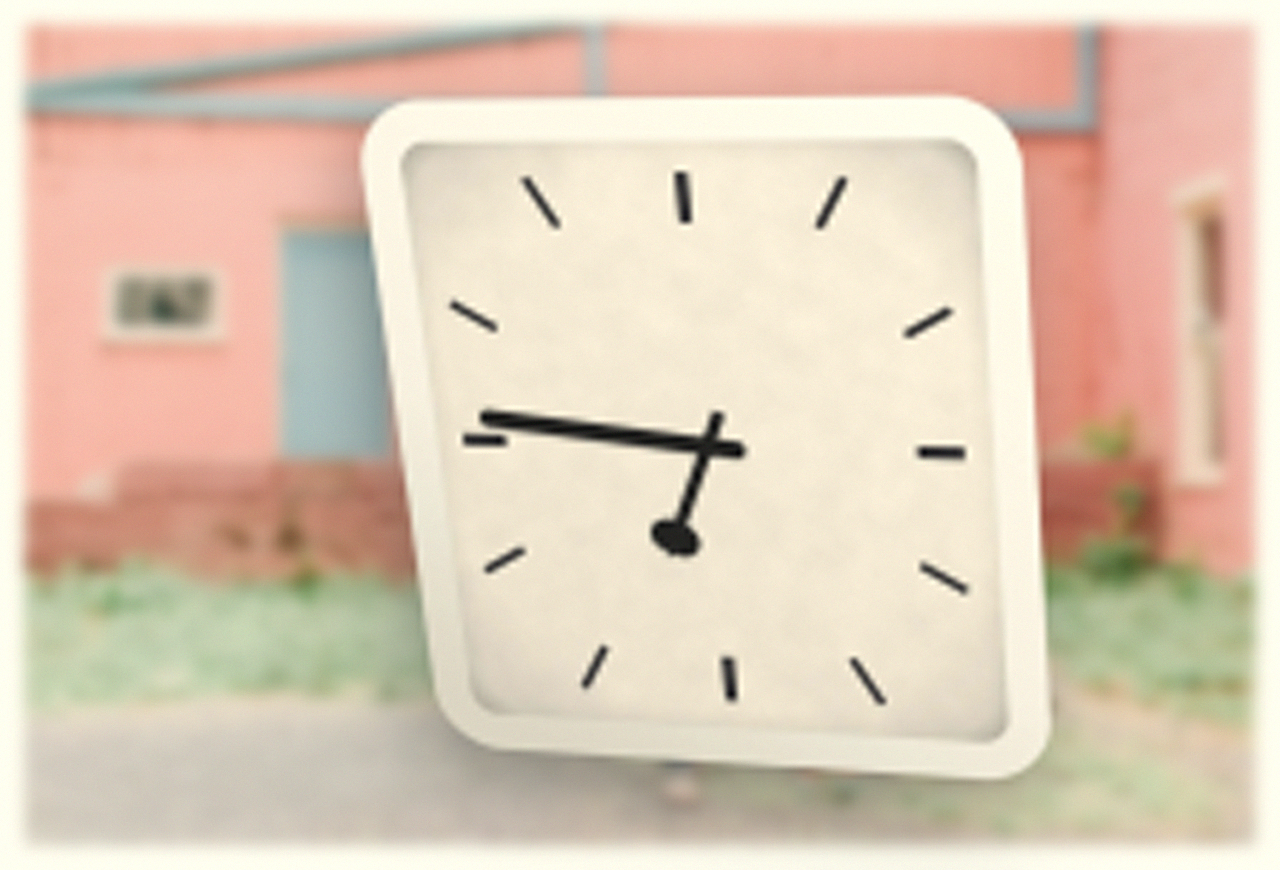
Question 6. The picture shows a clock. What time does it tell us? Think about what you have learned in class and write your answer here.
6:46
